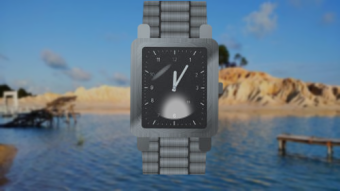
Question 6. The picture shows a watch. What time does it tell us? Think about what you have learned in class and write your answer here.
12:05
